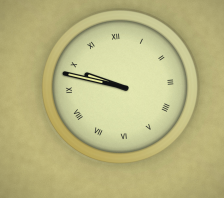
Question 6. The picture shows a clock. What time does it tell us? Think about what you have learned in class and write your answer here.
9:48
